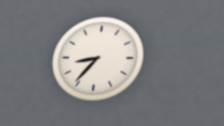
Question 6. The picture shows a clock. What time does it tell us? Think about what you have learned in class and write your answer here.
8:36
